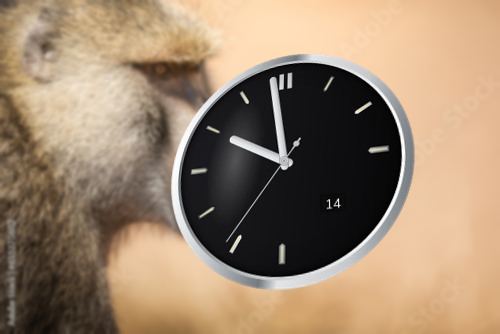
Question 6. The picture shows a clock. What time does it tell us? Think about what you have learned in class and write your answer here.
9:58:36
